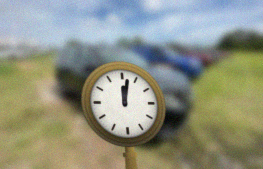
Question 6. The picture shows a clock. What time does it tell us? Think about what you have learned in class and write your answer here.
12:02
